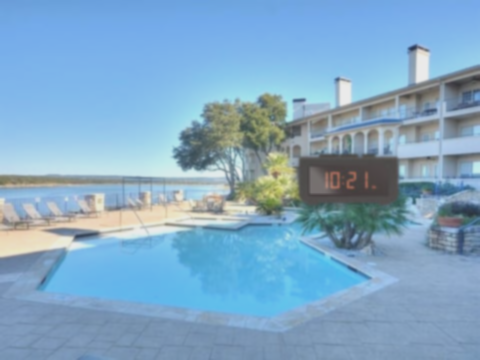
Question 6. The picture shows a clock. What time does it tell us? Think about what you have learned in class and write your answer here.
10:21
